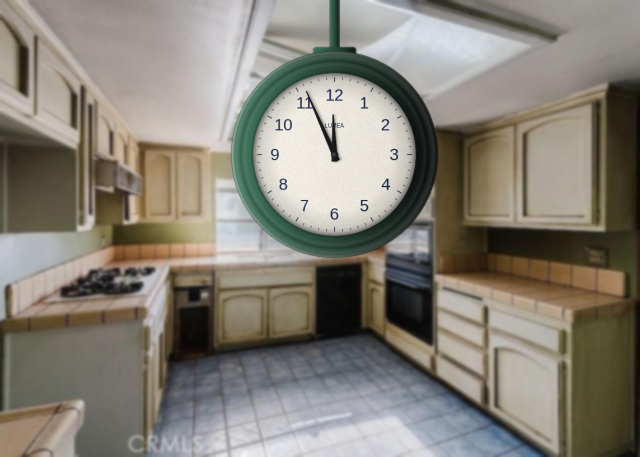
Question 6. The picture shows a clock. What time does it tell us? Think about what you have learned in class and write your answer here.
11:56
